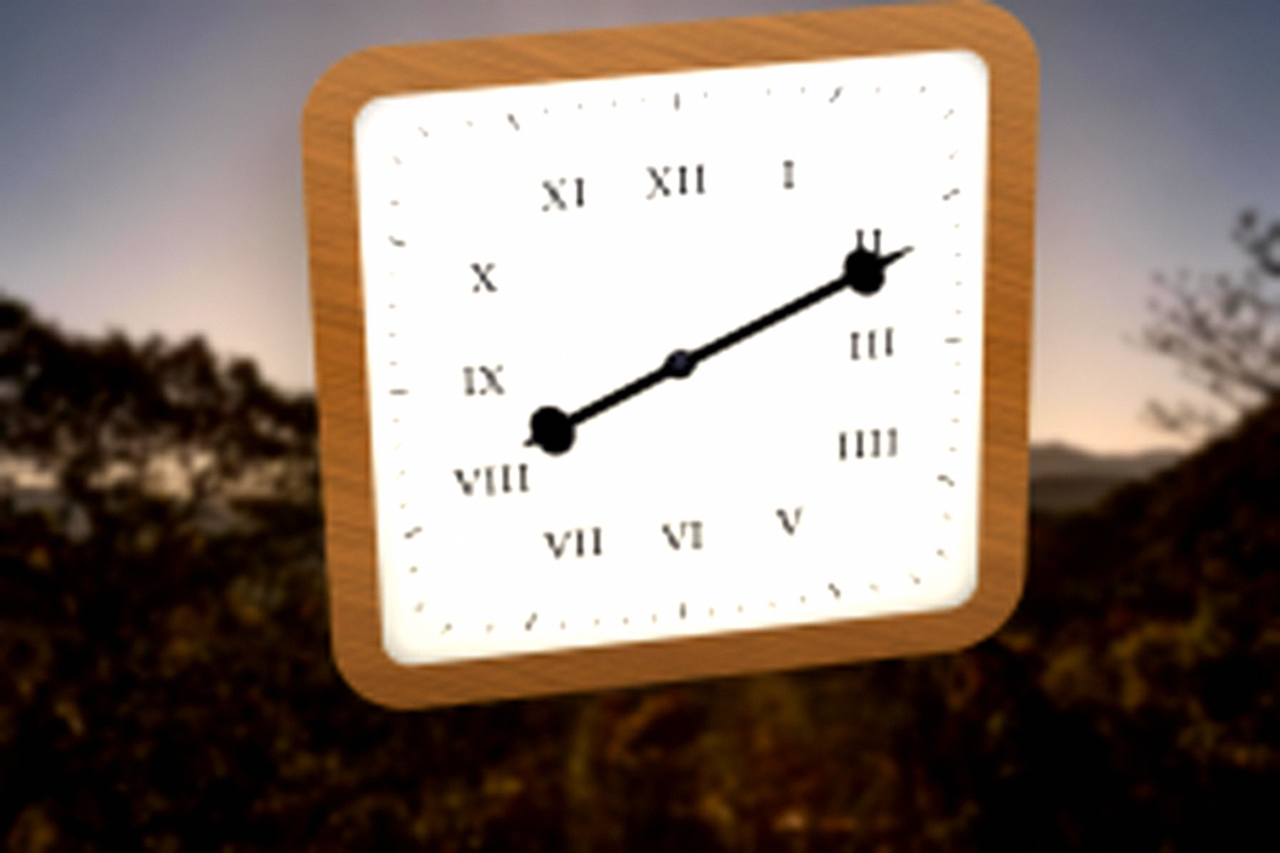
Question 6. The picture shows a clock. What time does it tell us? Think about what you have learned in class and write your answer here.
8:11
